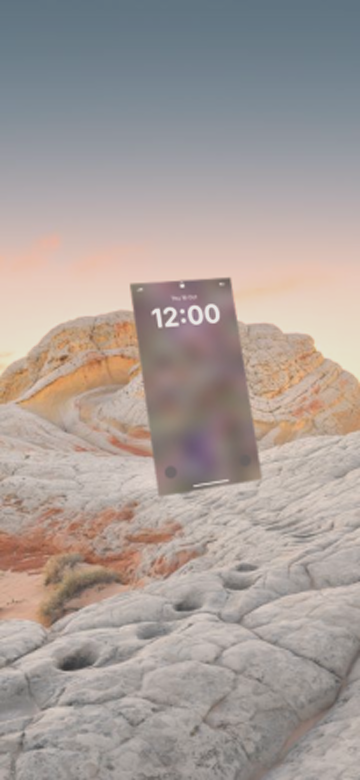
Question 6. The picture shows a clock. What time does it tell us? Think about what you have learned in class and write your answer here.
12:00
